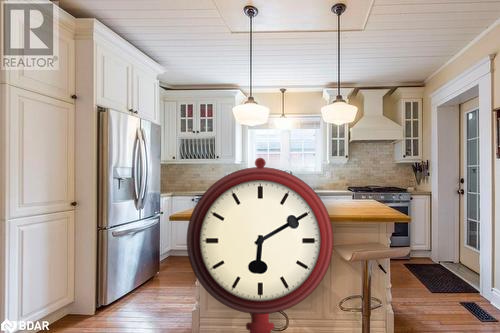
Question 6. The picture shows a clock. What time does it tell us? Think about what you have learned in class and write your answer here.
6:10
